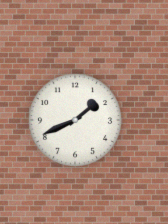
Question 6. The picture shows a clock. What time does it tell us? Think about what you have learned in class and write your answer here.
1:41
